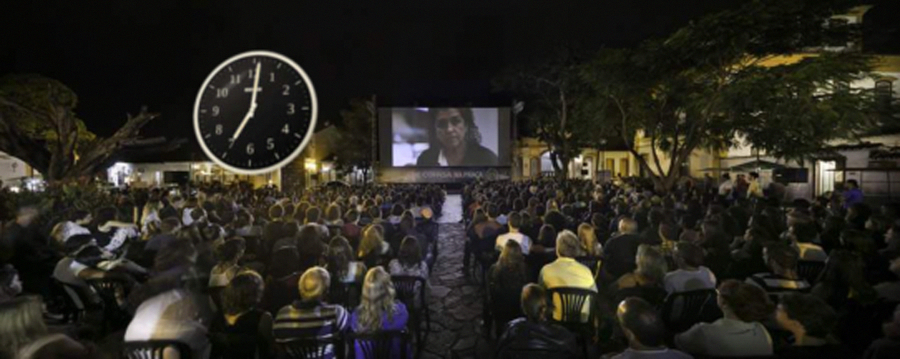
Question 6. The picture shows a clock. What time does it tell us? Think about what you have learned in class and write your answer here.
7:01
